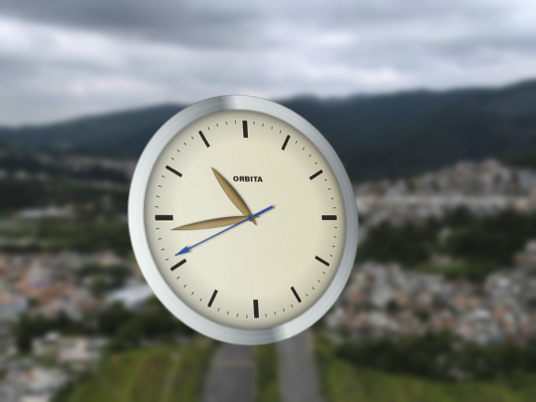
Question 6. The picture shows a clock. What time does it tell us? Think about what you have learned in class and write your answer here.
10:43:41
